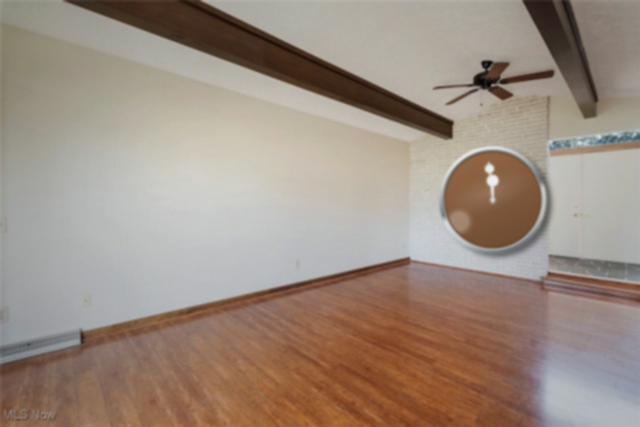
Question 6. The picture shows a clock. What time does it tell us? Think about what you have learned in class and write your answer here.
11:59
